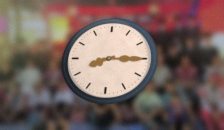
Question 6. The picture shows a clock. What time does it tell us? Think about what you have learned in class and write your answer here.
8:15
